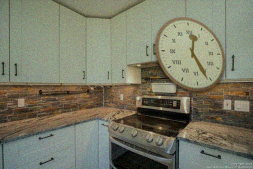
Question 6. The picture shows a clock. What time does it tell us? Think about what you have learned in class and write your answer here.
12:26
